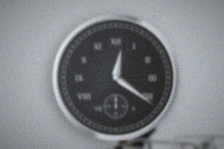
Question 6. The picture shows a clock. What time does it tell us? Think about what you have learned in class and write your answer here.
12:21
